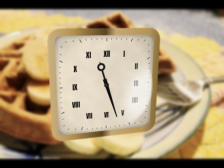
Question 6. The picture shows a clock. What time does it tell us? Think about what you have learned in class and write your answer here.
11:27
